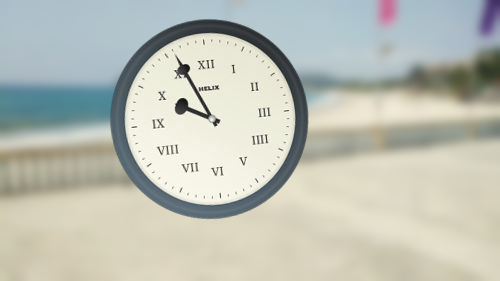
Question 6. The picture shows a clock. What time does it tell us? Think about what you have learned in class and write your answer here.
9:56
